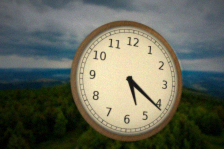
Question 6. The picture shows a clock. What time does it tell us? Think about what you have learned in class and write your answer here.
5:21
